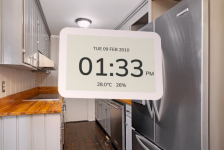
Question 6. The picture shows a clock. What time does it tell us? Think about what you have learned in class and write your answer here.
1:33
